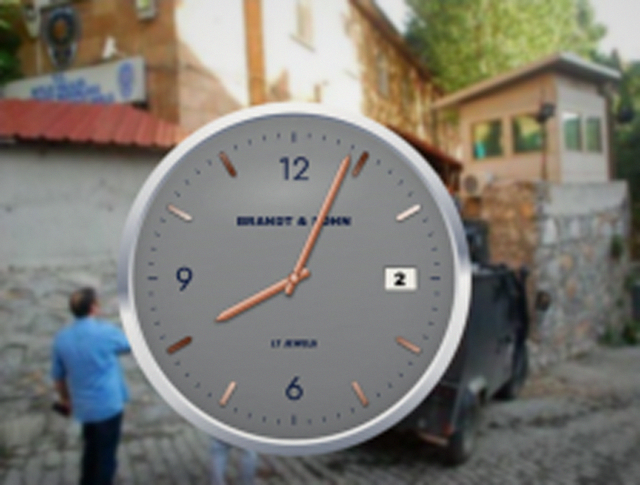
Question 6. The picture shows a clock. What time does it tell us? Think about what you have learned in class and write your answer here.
8:04
